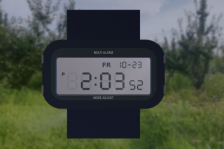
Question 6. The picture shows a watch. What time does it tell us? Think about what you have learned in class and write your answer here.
2:03:52
